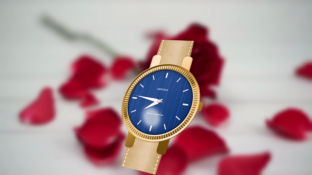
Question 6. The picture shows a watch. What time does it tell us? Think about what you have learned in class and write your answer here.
7:46
